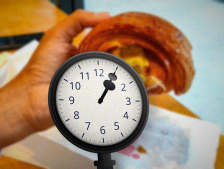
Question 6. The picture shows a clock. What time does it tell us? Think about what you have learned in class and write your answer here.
1:05
